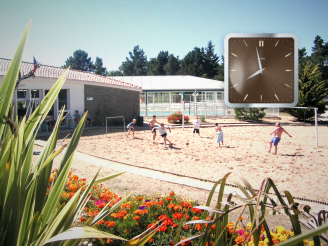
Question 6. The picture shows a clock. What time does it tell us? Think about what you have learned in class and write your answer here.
7:58
